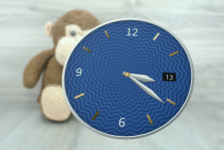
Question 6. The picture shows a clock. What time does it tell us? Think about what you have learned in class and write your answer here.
3:21
